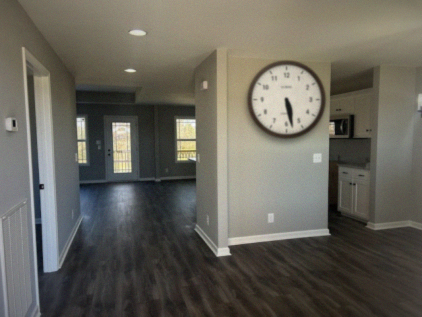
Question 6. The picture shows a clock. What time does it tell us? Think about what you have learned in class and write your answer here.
5:28
